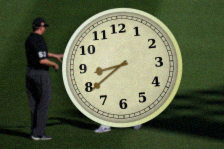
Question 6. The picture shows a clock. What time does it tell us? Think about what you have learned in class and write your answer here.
8:39
